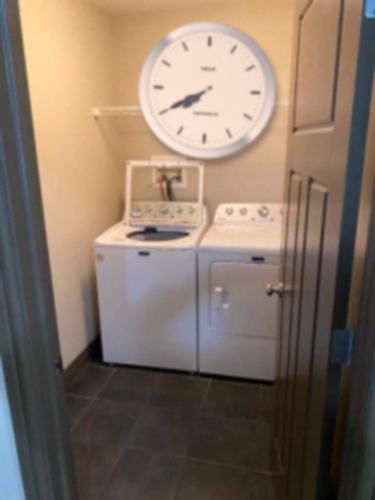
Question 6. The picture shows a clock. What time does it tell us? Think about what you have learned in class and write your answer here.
7:40
